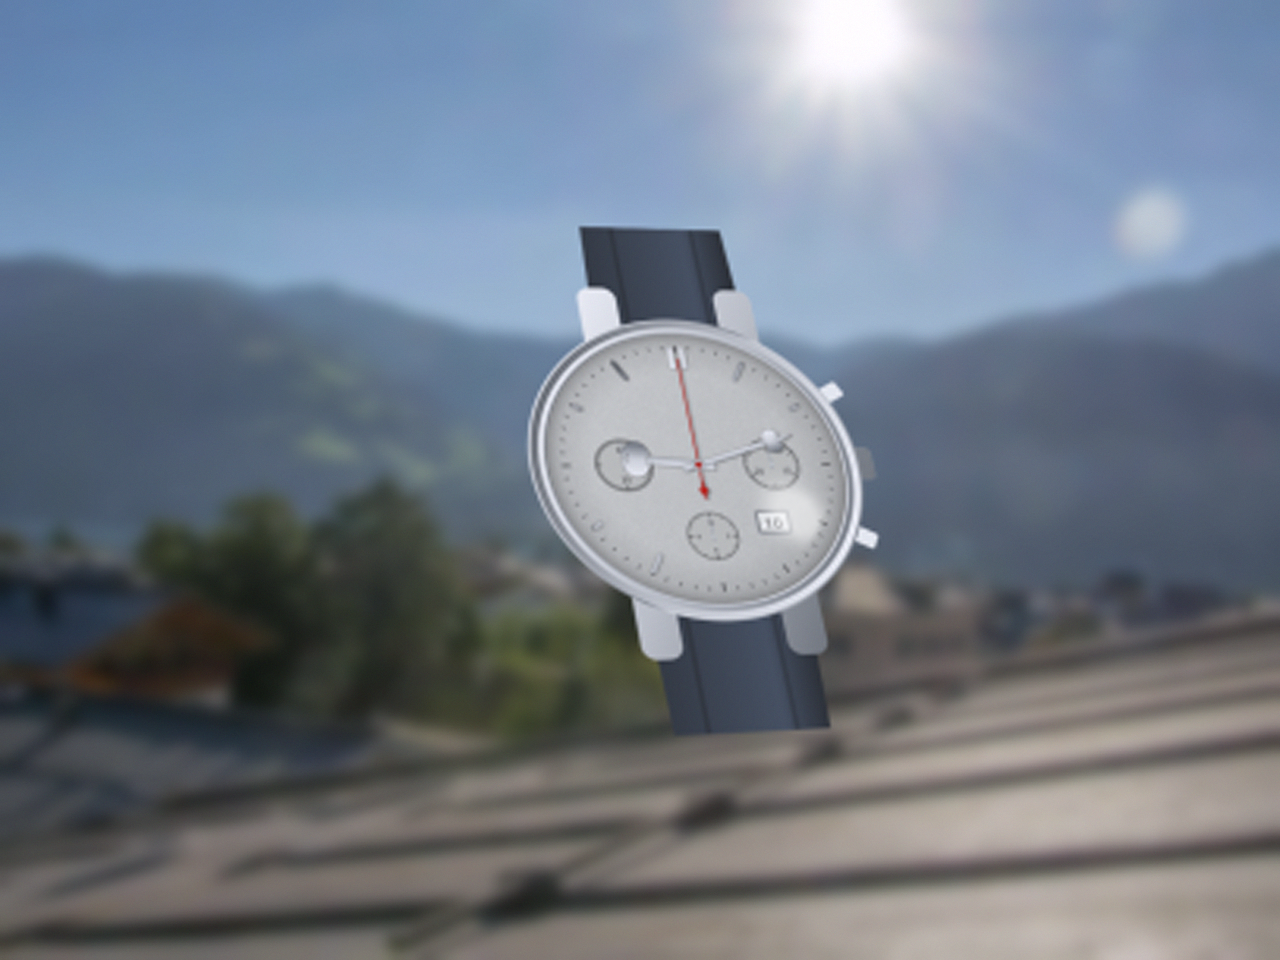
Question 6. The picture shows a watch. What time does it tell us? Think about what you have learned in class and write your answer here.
9:12
